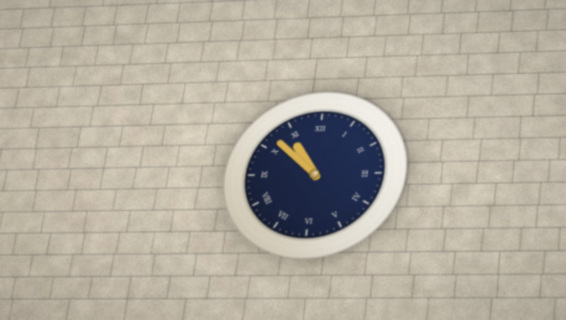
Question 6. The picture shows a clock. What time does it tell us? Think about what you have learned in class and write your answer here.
10:52
